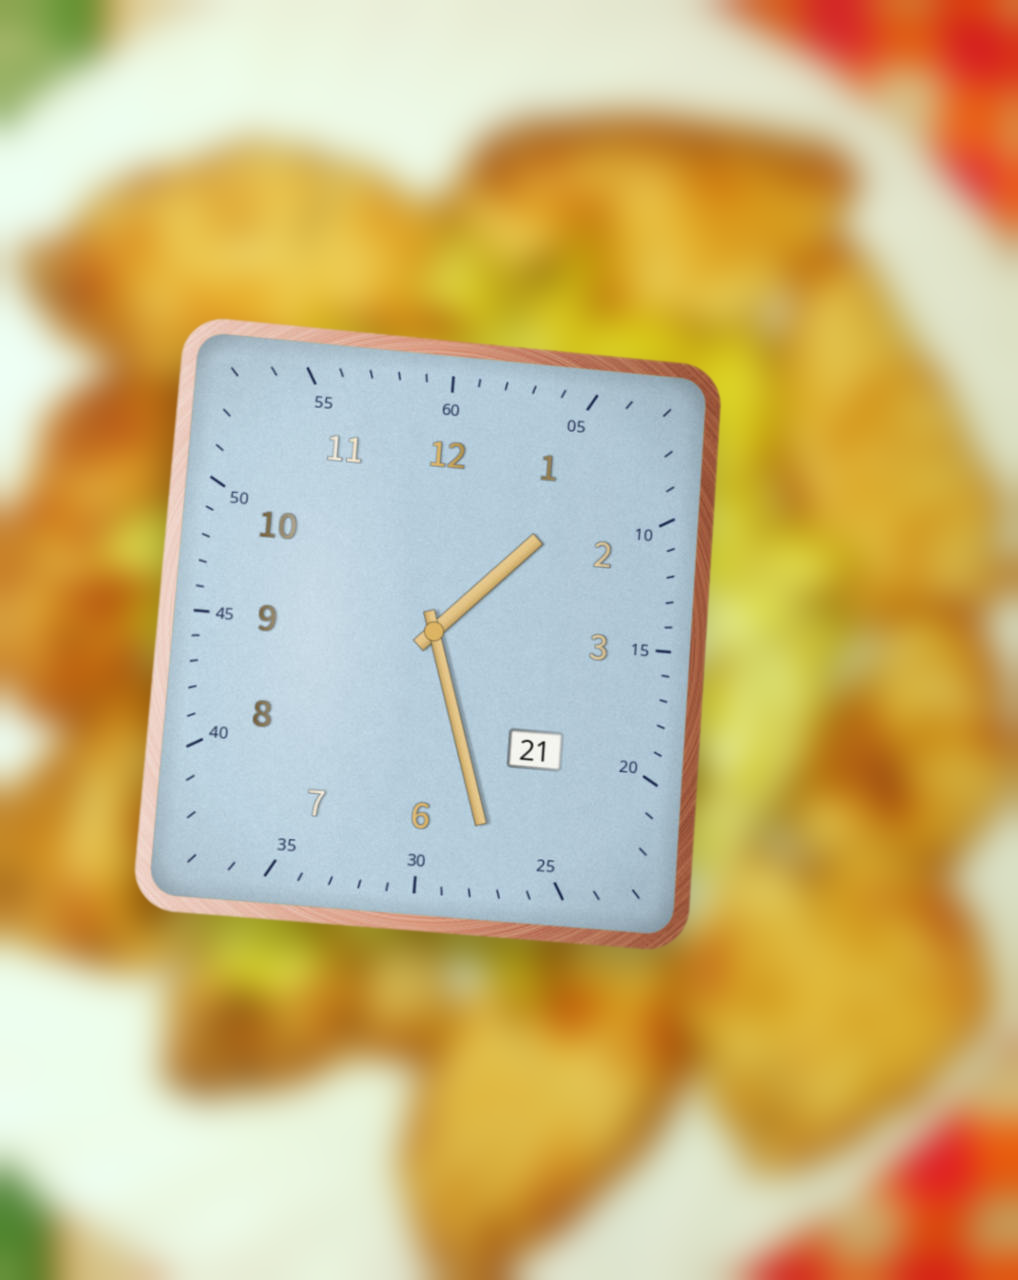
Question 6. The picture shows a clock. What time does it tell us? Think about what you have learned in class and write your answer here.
1:27
